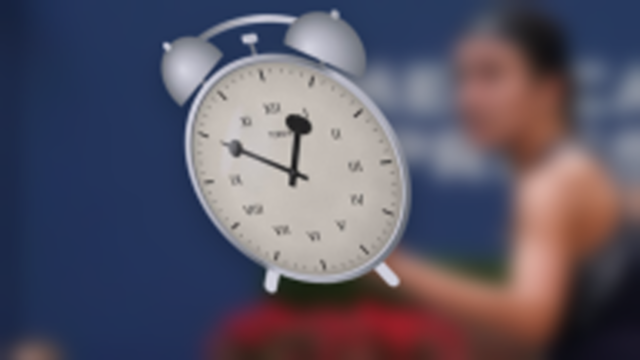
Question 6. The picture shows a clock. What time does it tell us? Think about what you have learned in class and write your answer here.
12:50
